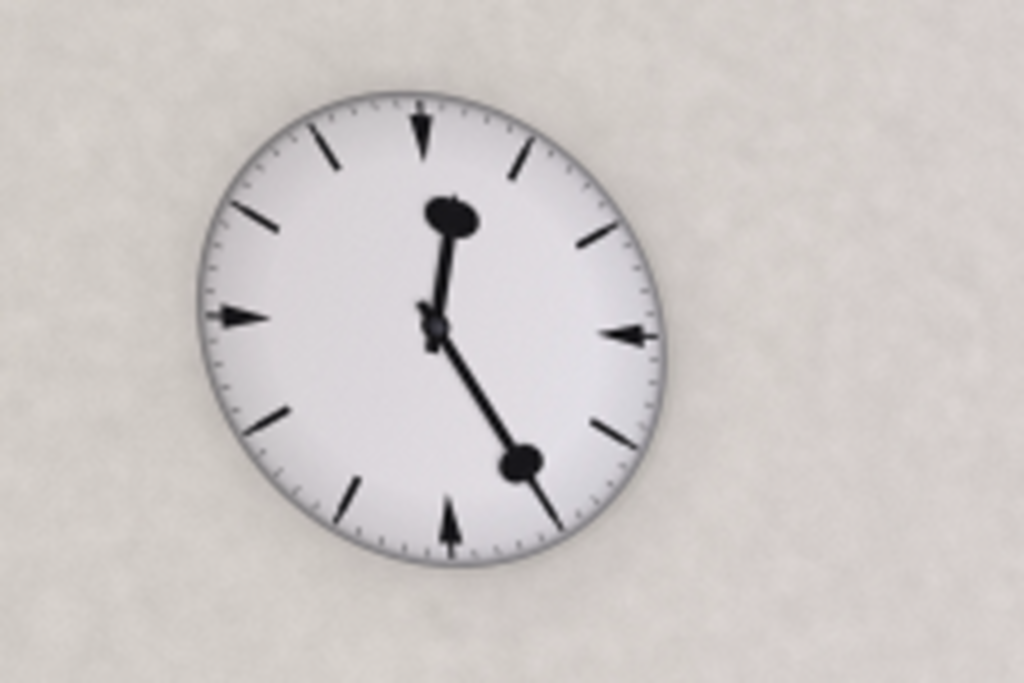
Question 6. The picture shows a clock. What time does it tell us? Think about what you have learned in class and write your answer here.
12:25
